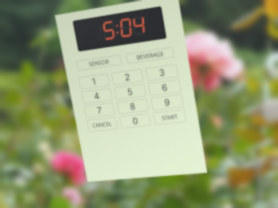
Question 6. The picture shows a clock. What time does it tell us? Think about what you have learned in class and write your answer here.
5:04
